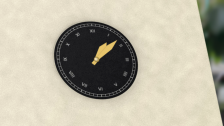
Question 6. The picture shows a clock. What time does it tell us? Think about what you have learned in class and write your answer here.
1:08
